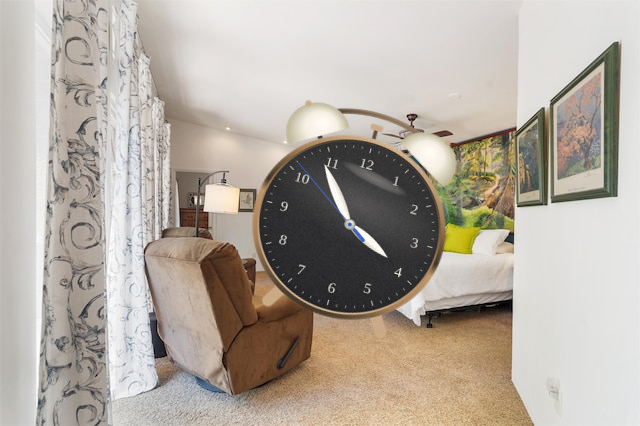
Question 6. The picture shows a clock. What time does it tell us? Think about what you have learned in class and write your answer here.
3:53:51
